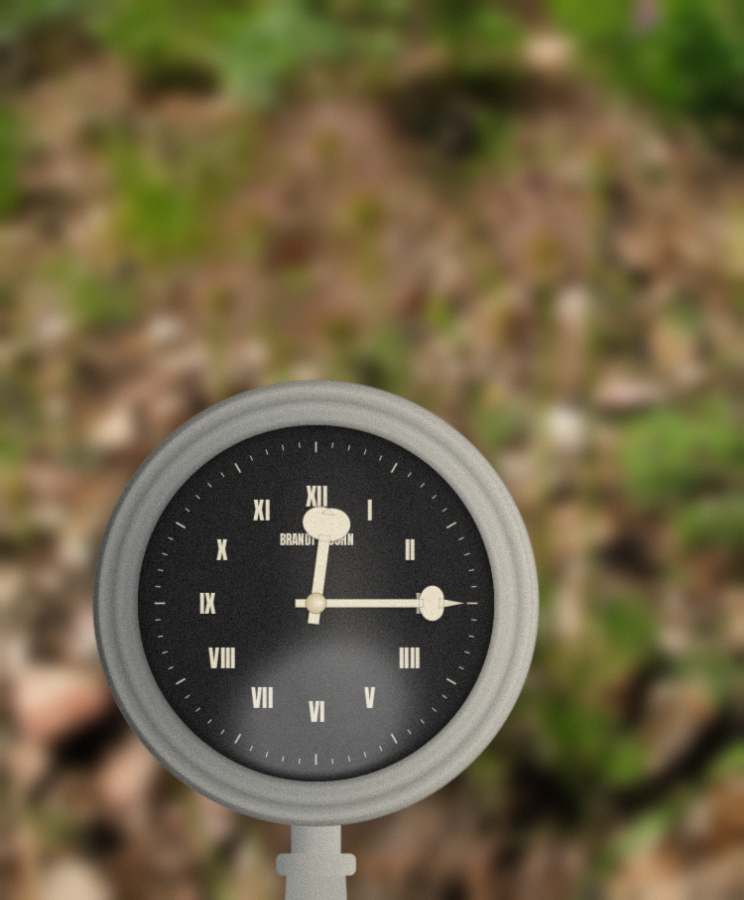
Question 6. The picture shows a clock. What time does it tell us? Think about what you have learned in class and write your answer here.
12:15
